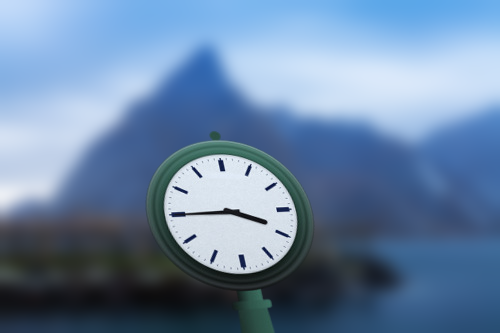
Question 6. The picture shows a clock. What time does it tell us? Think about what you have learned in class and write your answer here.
3:45
